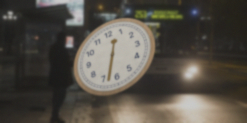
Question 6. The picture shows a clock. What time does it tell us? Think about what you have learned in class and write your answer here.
12:33
